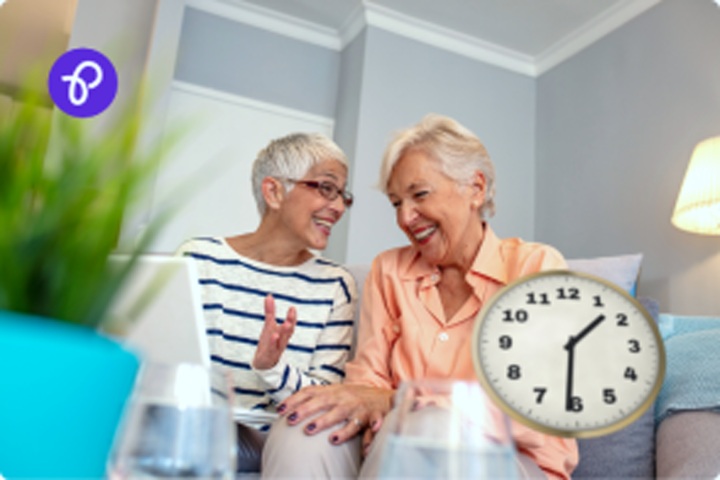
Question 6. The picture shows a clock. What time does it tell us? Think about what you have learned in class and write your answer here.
1:31
